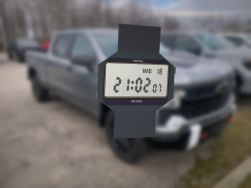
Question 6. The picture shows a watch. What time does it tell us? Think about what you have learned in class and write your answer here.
21:02:07
